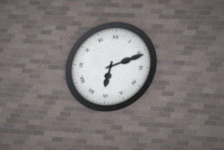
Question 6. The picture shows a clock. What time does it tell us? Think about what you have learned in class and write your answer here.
6:11
